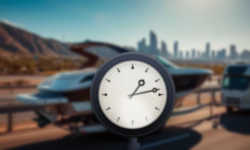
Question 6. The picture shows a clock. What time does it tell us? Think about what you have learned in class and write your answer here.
1:13
